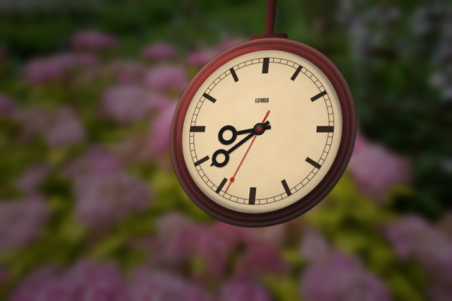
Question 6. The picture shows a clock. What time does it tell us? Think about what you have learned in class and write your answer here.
8:38:34
